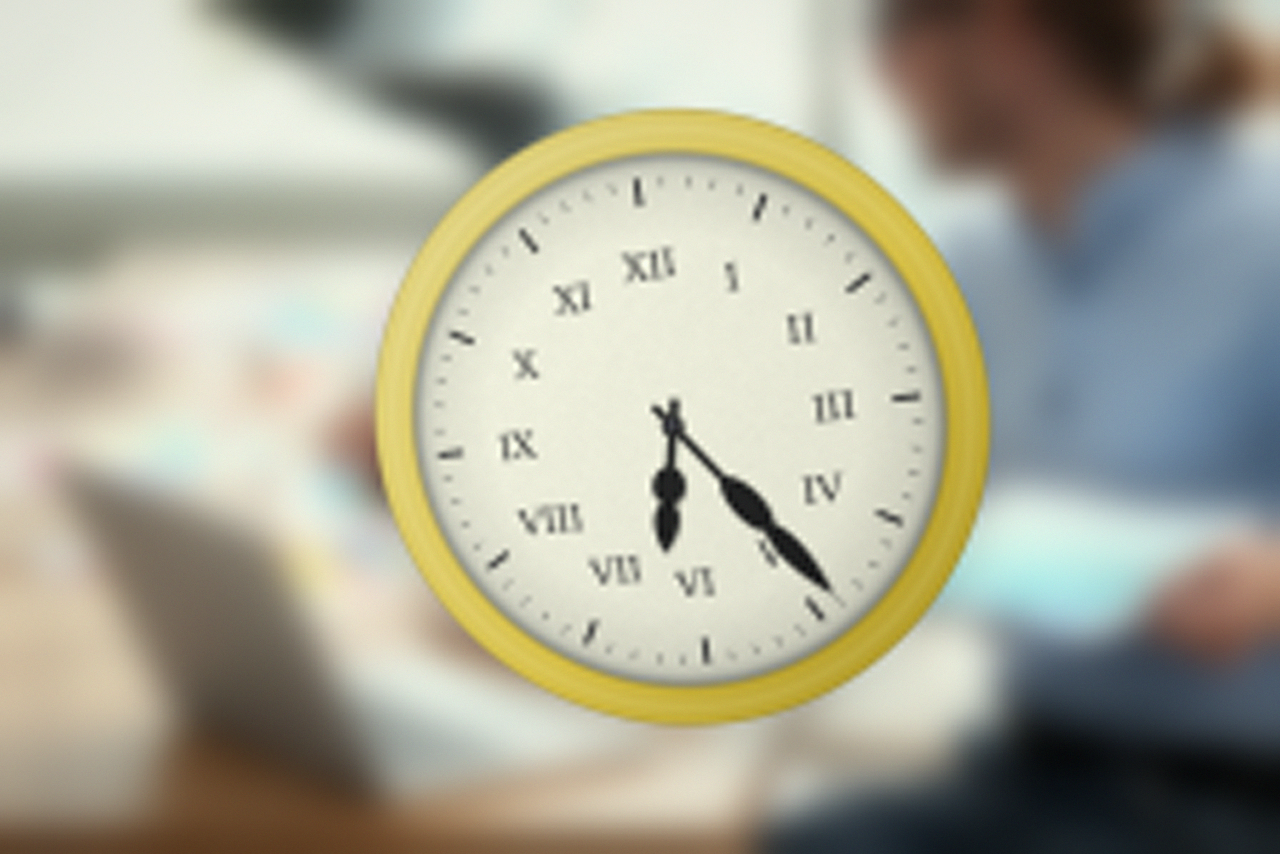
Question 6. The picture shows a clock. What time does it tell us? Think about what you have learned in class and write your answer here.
6:24
